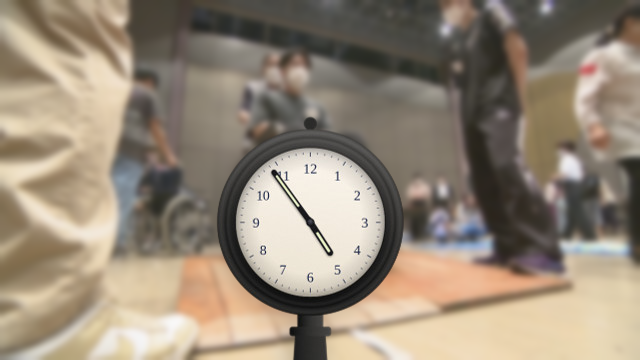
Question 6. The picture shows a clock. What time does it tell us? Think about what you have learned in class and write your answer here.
4:54
